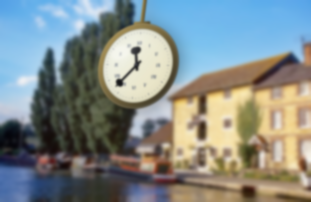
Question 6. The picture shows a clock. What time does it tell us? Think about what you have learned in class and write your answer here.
11:37
